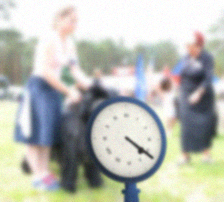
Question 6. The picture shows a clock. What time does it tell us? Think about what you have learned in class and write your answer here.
4:21
